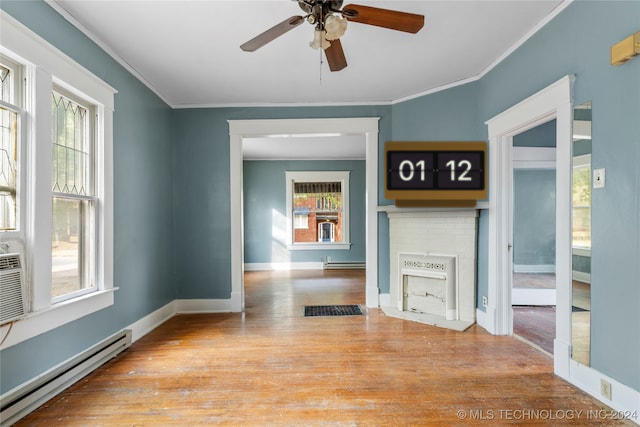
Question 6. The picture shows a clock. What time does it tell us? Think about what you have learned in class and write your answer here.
1:12
